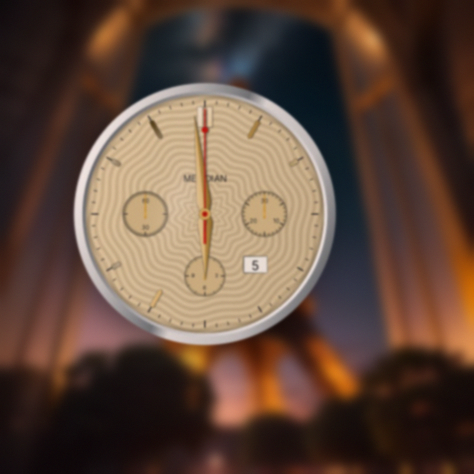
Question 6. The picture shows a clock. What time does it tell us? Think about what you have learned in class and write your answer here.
5:59
